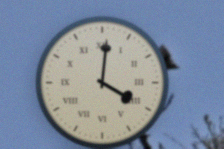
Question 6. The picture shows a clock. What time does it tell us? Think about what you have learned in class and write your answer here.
4:01
